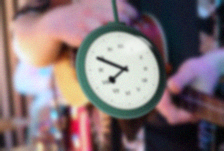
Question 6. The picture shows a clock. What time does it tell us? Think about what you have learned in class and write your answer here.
7:49
